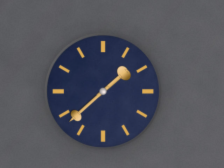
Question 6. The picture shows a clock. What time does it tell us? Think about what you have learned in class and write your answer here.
1:38
